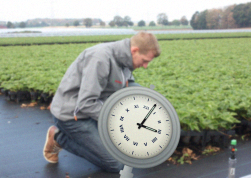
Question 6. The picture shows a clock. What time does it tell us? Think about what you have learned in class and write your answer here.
3:03
